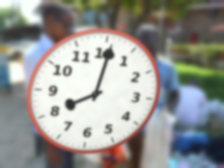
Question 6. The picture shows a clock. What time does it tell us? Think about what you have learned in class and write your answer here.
8:01
